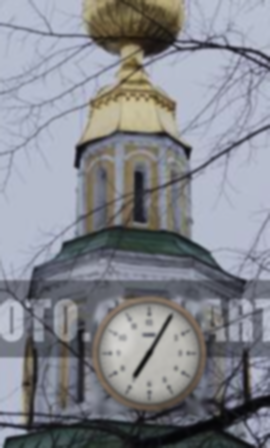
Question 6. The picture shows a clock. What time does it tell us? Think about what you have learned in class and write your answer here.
7:05
